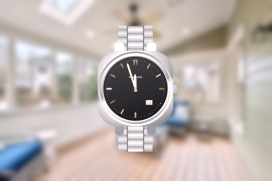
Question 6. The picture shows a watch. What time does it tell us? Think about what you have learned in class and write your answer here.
11:57
